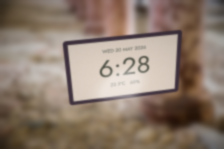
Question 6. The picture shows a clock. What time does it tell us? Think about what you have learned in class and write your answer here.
6:28
